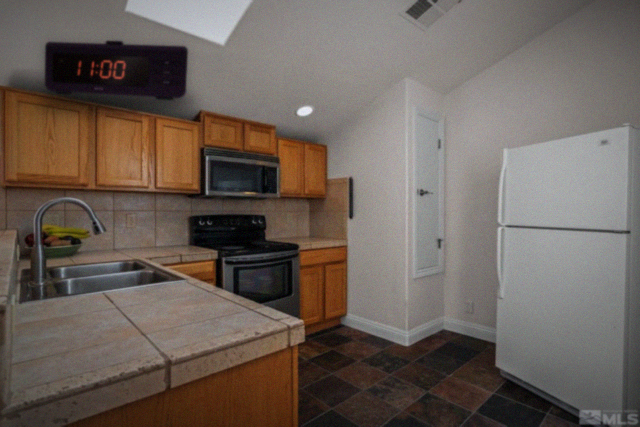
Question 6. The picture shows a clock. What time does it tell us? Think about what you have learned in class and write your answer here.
11:00
